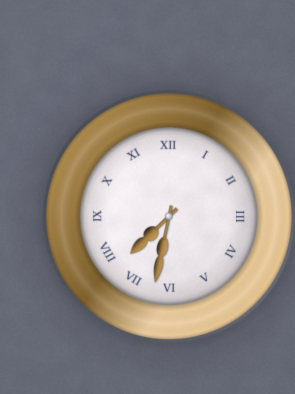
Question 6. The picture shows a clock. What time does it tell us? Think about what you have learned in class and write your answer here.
7:32
